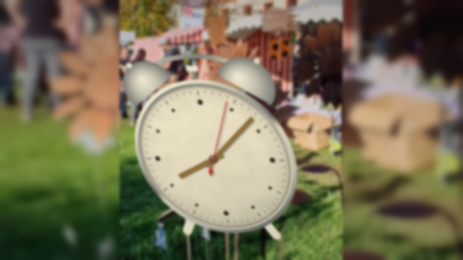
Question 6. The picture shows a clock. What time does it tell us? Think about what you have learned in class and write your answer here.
8:08:04
